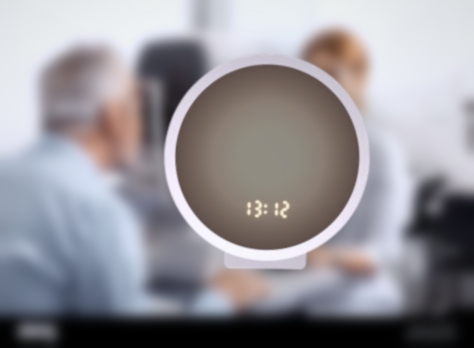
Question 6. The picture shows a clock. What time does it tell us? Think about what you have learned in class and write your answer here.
13:12
